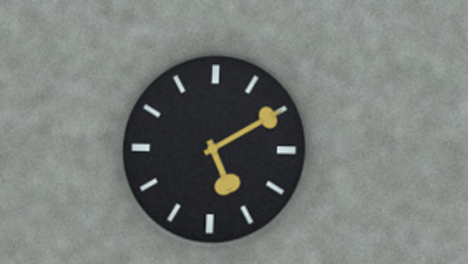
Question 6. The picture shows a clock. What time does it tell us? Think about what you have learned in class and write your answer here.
5:10
